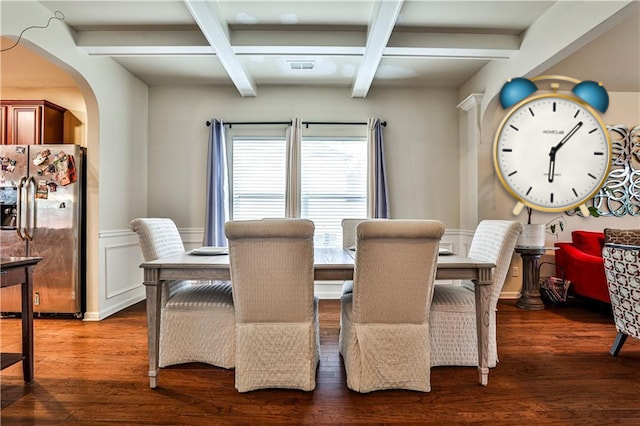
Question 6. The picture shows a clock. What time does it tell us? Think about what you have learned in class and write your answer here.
6:07
